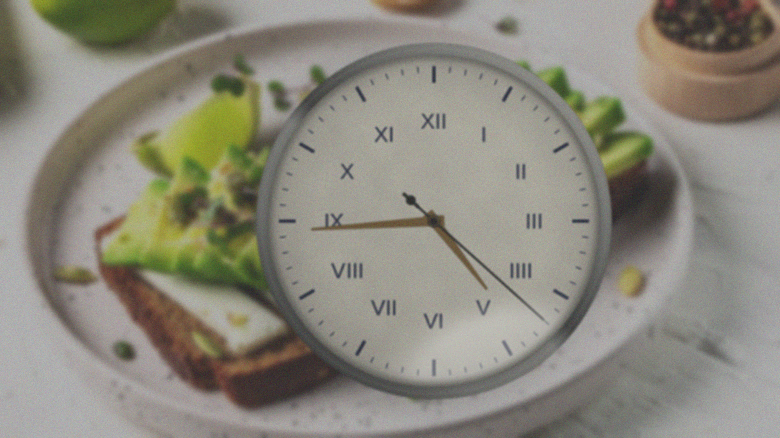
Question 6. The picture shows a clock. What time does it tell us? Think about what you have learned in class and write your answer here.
4:44:22
